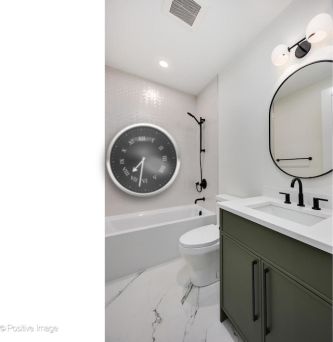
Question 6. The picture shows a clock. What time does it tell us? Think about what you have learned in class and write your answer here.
7:32
